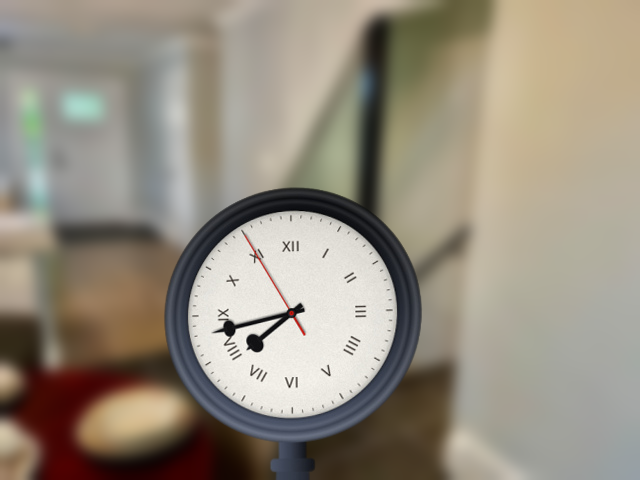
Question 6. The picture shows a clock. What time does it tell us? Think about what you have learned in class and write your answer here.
7:42:55
